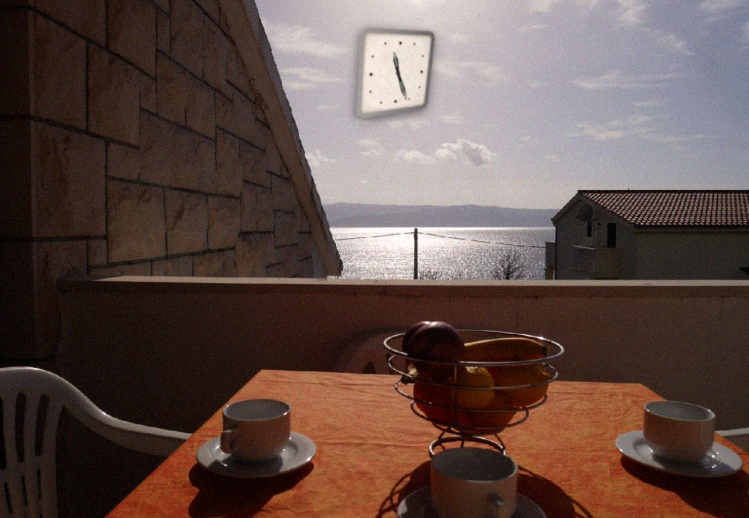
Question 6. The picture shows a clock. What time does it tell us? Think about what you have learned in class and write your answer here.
11:26
